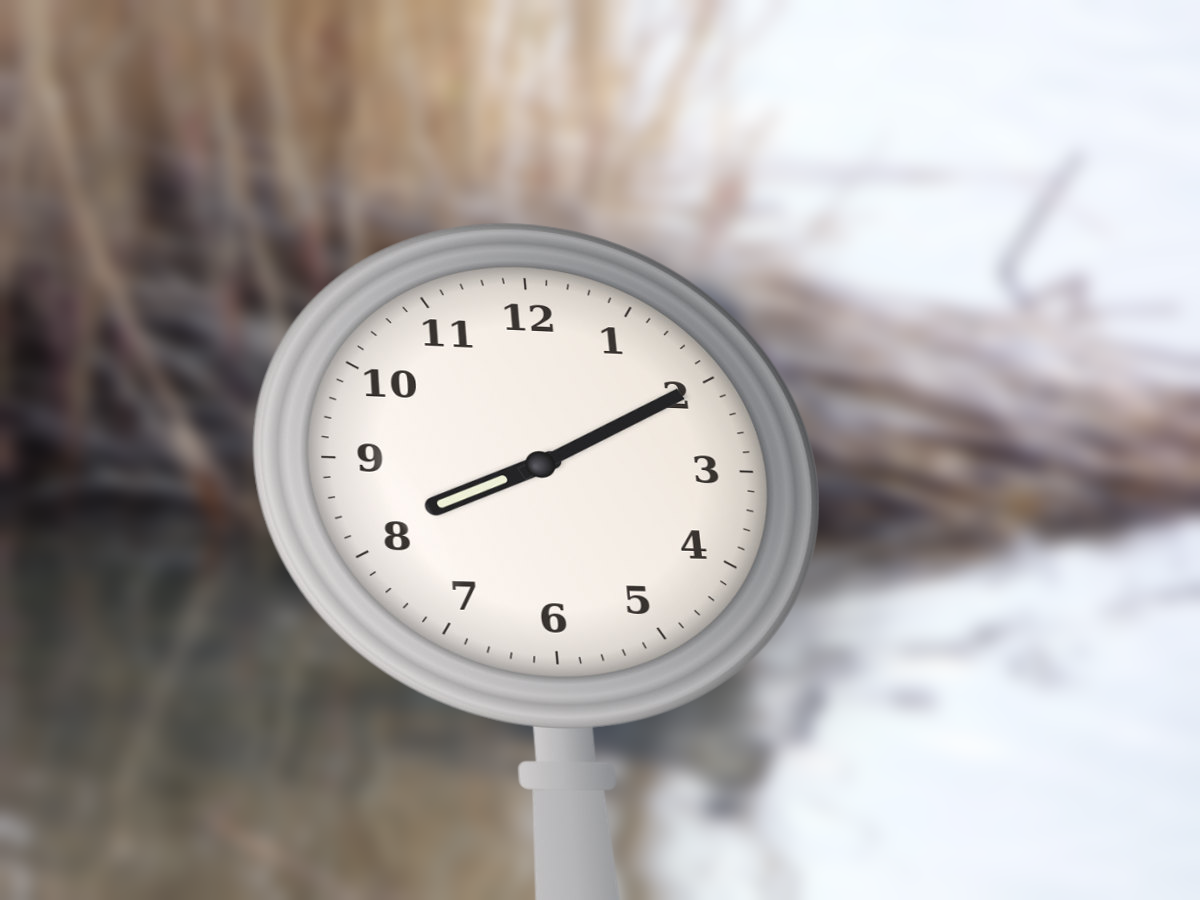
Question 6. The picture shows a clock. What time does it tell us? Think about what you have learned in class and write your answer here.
8:10
